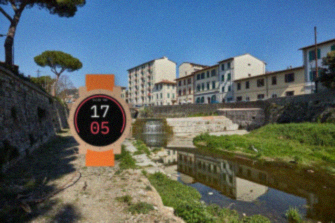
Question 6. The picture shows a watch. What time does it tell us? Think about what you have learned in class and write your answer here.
17:05
